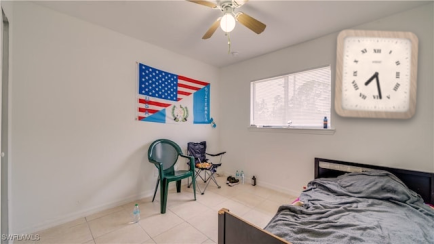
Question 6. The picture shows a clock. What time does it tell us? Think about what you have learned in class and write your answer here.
7:28
